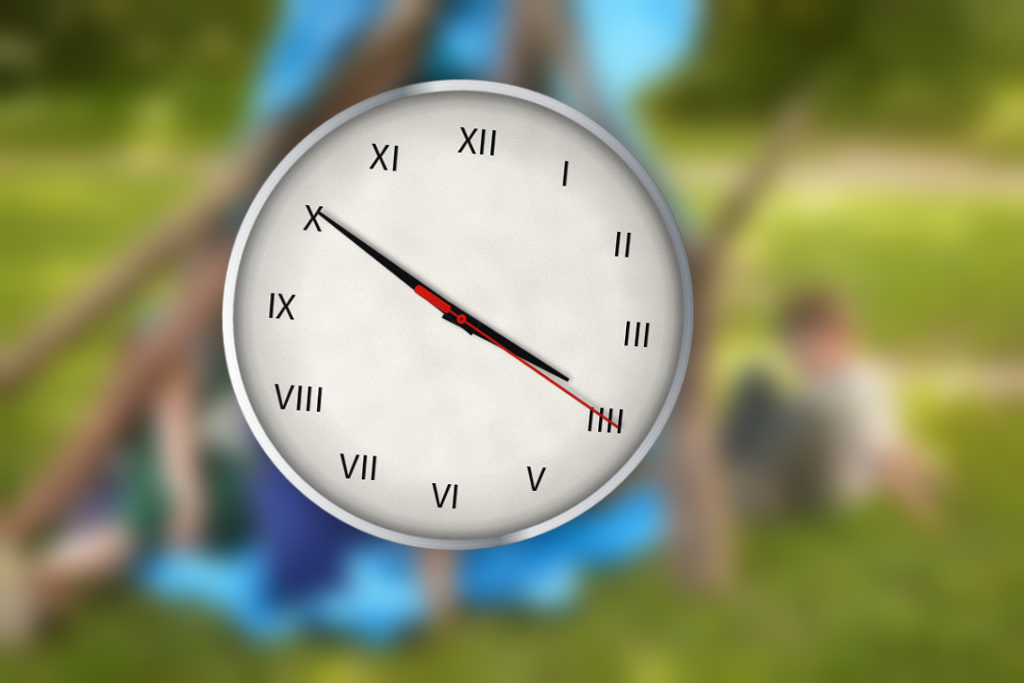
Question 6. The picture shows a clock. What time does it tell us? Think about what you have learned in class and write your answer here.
3:50:20
